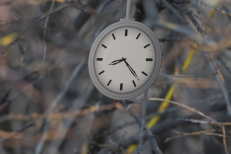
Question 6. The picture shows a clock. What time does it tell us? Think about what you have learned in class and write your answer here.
8:23
